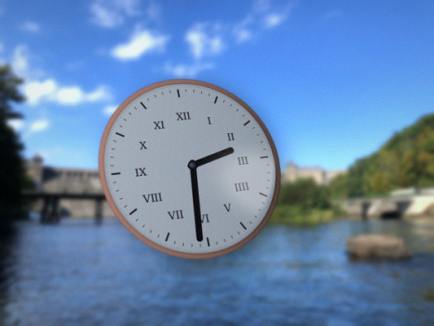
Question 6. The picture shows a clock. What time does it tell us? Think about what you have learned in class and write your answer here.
2:31
